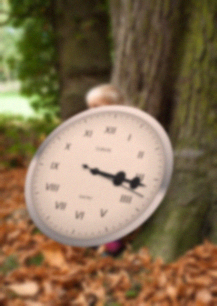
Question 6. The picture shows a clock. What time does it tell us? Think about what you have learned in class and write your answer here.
3:16:18
